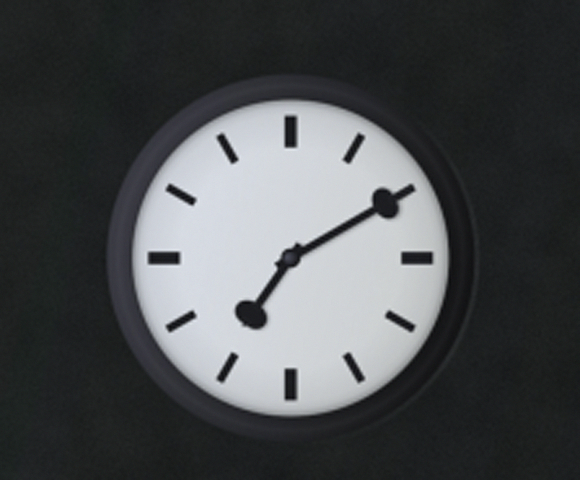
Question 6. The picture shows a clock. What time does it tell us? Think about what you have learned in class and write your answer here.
7:10
